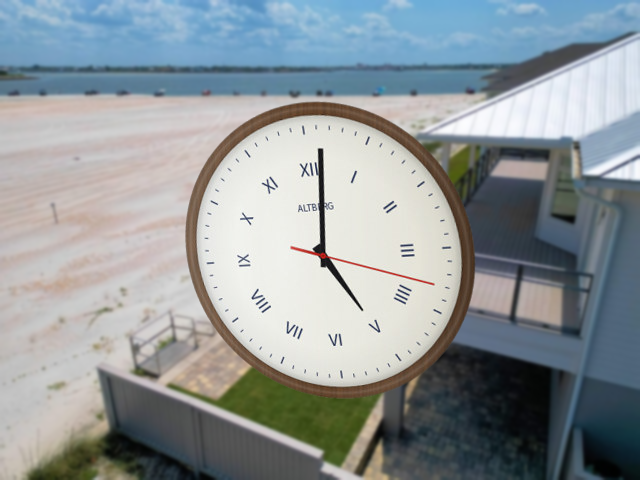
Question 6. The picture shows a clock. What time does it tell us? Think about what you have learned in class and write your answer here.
5:01:18
